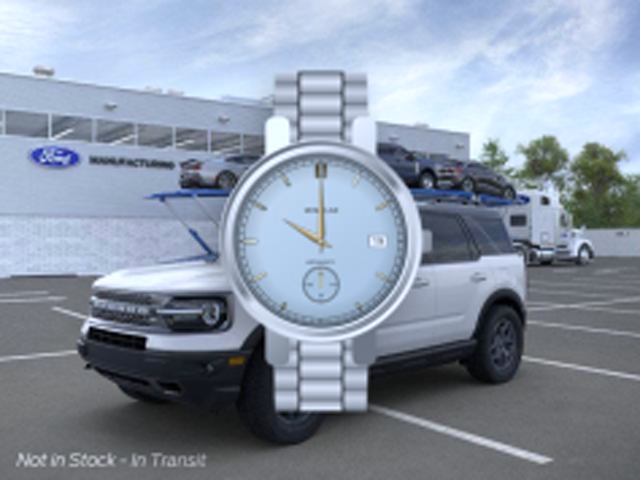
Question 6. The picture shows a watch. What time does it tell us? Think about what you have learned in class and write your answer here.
10:00
